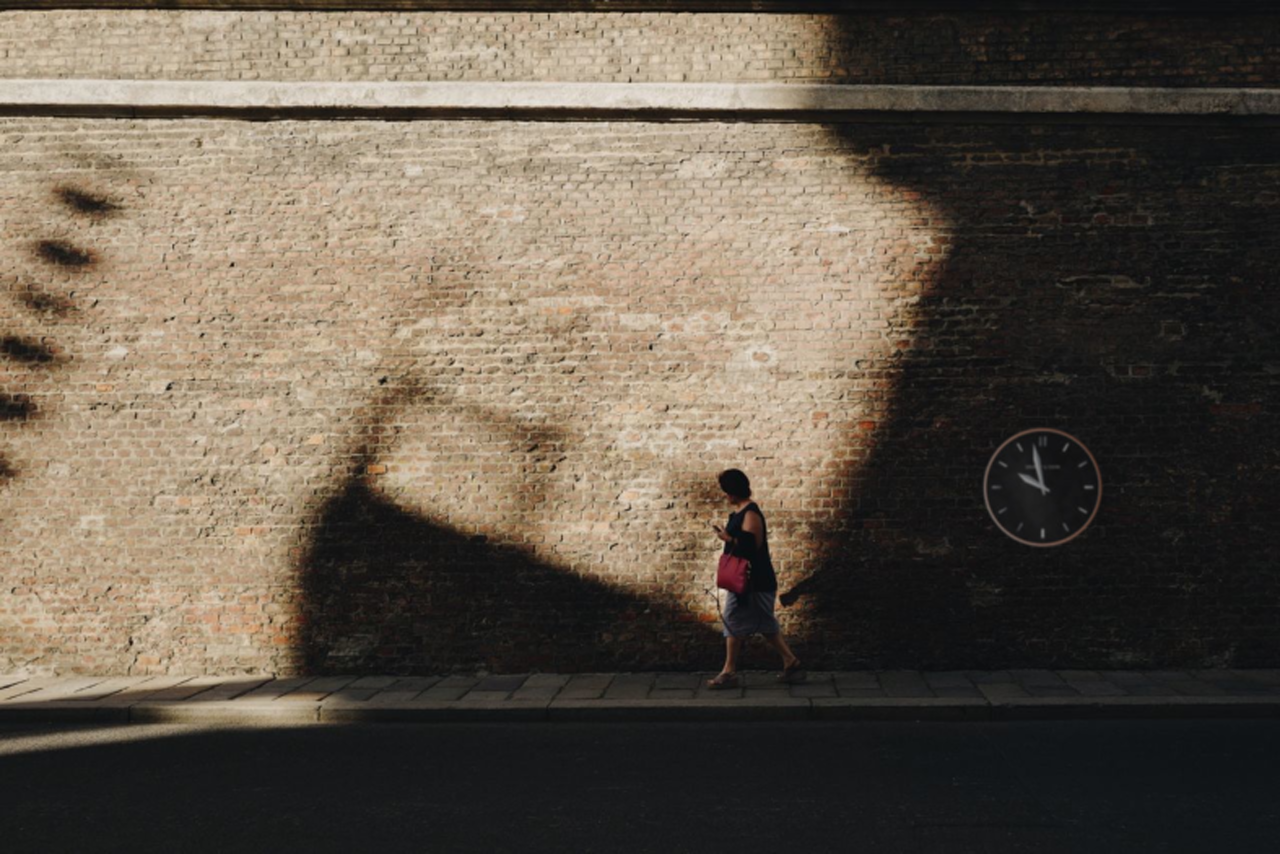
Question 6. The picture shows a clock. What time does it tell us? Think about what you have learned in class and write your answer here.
9:58
